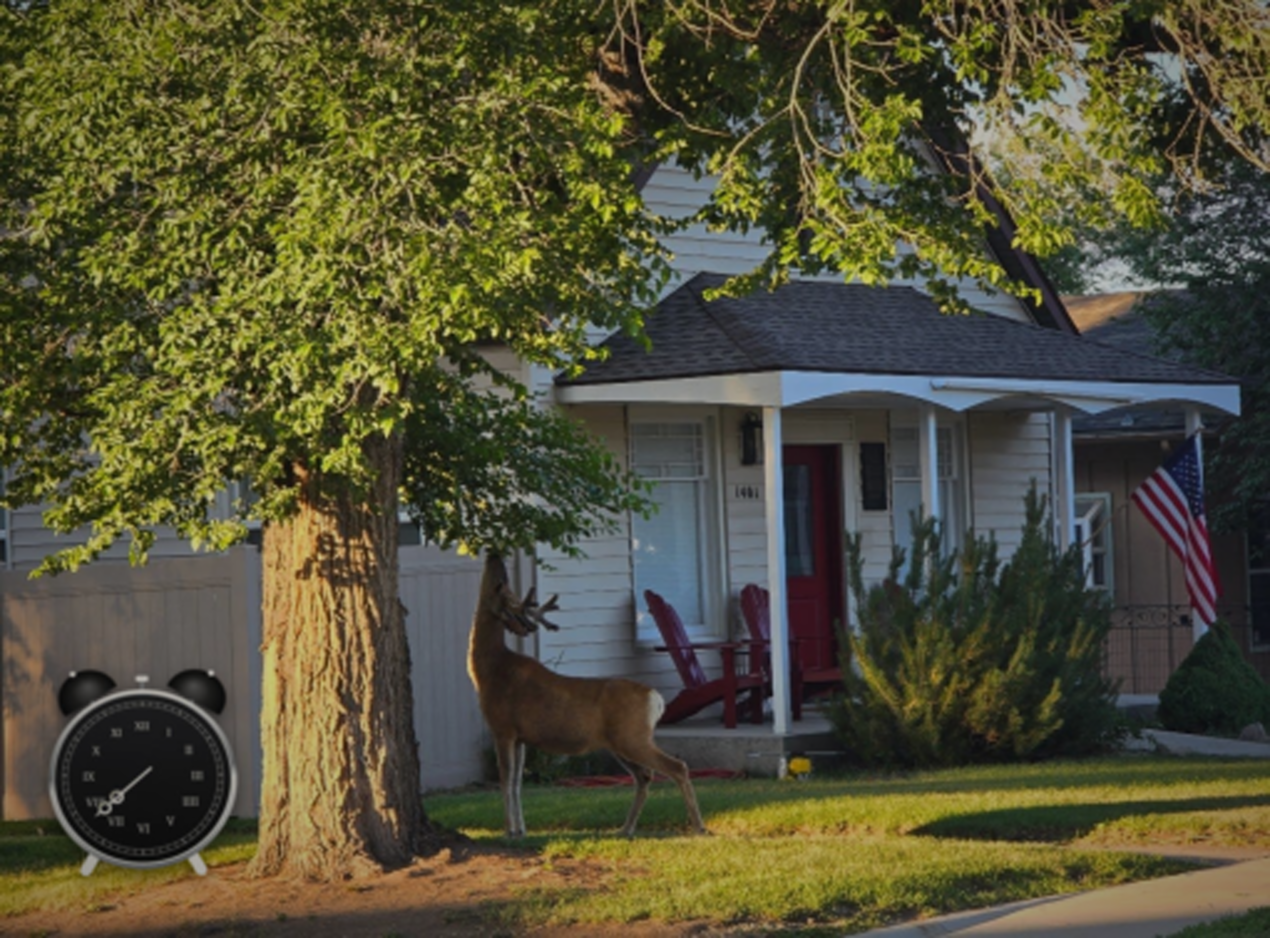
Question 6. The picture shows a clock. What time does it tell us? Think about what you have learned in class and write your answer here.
7:38
